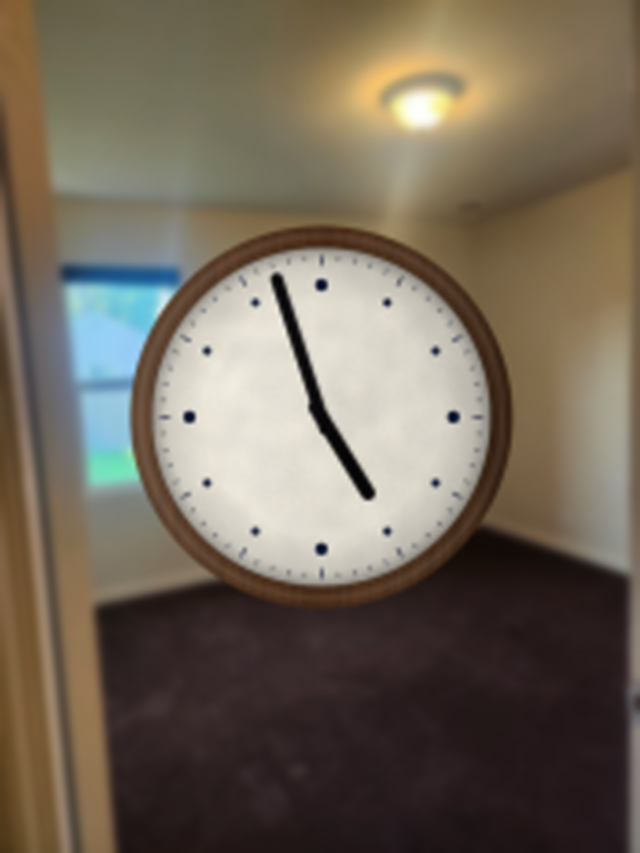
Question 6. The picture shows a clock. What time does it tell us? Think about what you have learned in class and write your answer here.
4:57
